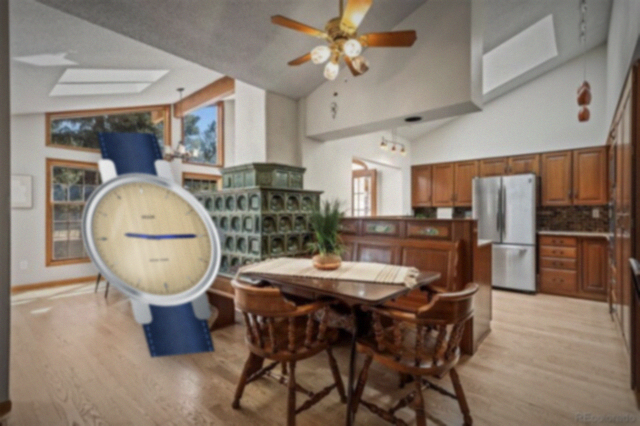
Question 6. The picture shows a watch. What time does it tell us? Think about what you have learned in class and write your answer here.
9:15
